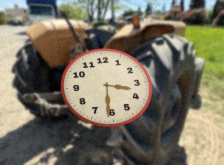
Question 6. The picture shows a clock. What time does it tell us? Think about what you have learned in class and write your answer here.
3:31
